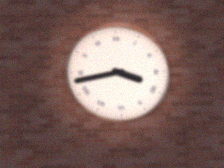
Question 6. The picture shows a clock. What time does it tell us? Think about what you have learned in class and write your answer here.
3:43
